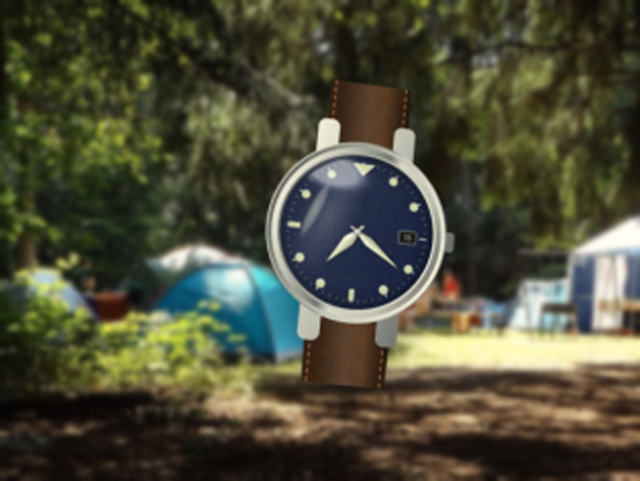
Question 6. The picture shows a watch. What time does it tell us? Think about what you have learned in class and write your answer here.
7:21
